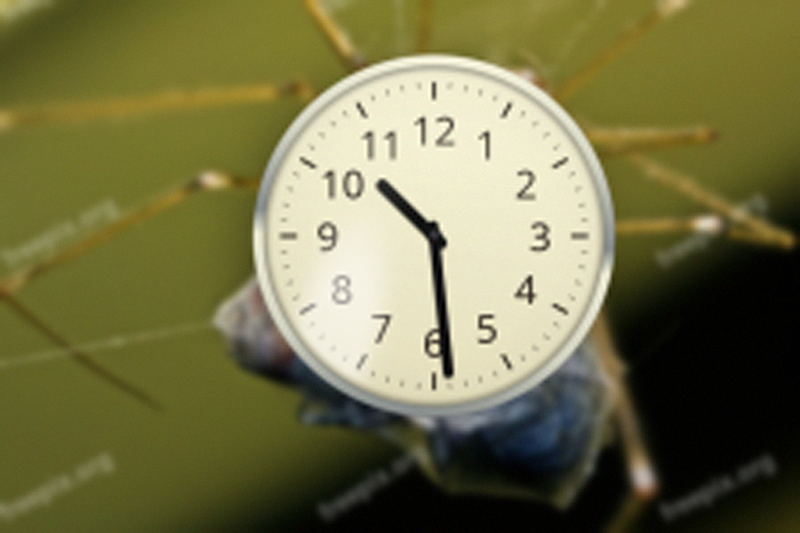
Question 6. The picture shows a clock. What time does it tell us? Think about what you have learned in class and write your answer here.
10:29
